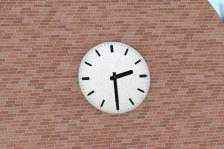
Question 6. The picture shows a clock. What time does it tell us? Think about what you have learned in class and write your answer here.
2:30
